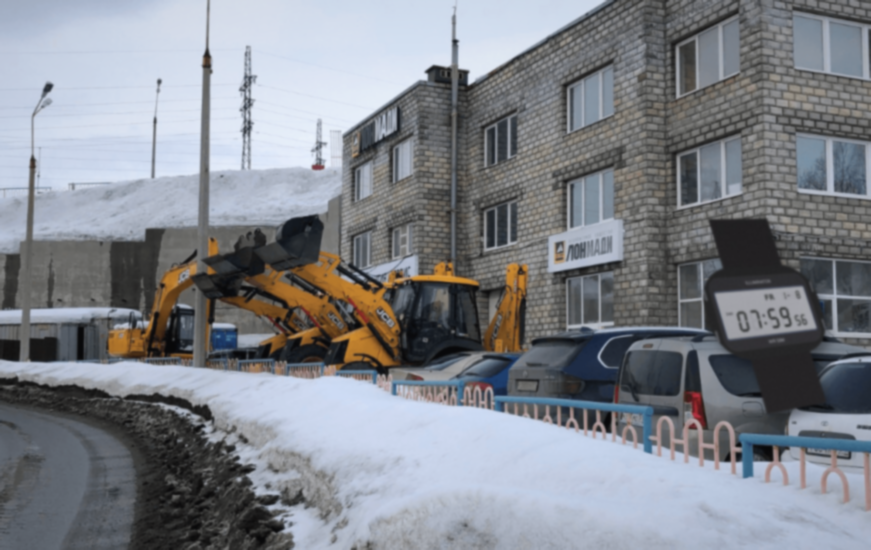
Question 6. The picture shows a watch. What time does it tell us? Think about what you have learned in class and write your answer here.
7:59
